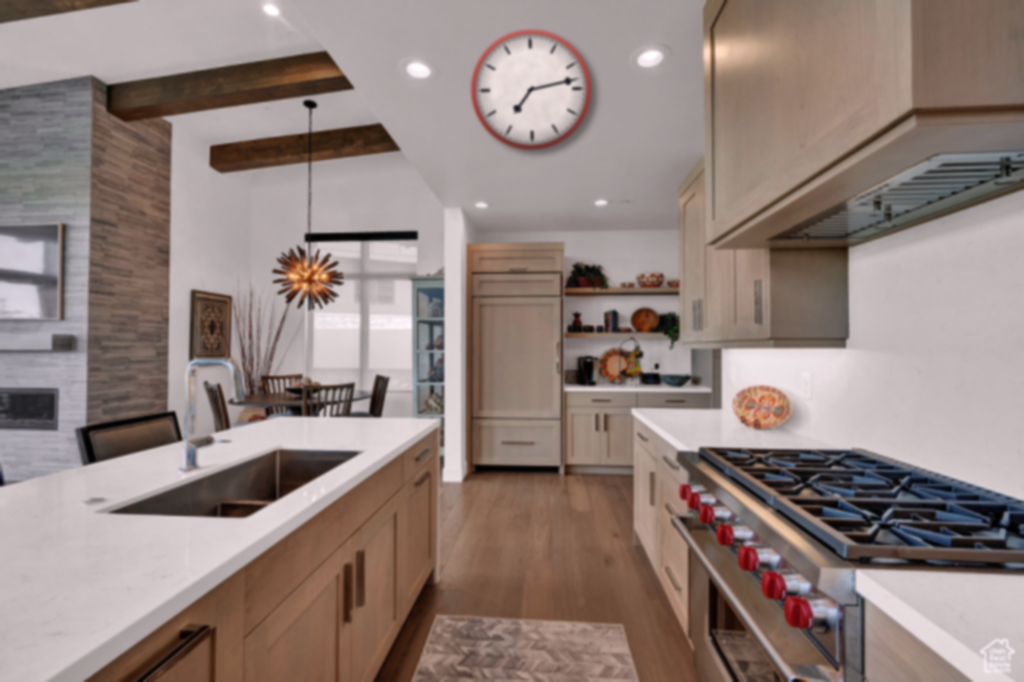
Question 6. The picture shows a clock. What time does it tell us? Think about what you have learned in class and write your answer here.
7:13
